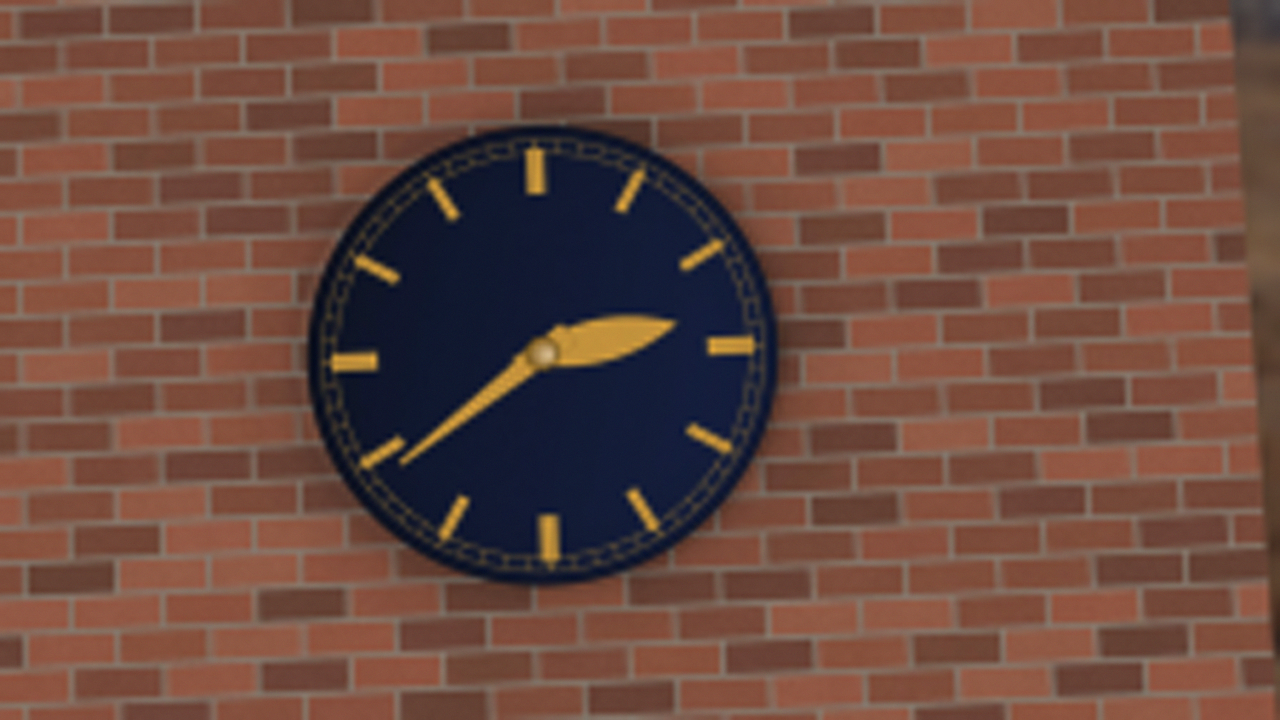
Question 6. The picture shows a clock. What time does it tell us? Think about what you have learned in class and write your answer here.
2:39
